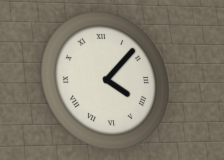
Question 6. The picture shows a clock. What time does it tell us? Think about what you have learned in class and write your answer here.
4:08
